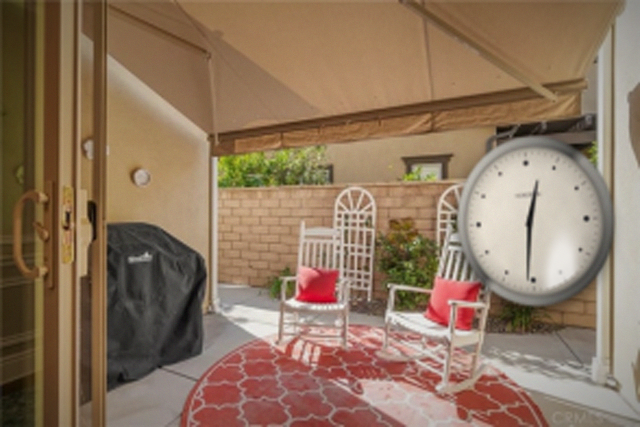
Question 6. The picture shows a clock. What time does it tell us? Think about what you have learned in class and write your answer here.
12:31
